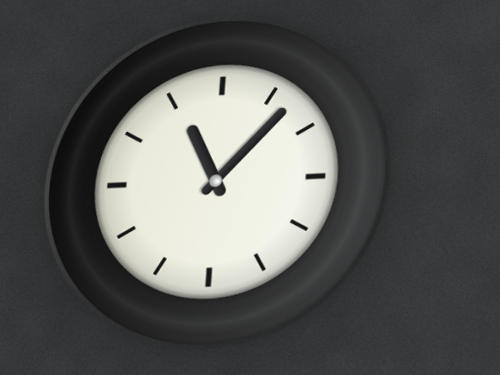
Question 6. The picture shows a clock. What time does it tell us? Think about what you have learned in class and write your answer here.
11:07
